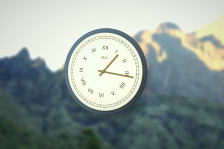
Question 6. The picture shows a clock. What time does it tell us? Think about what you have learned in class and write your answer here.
1:16
